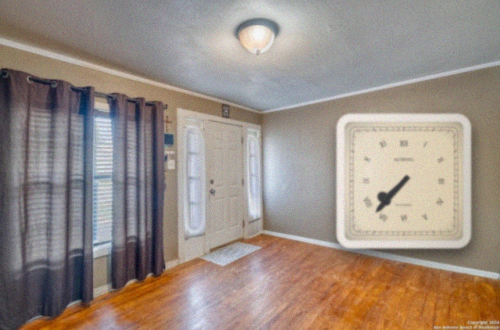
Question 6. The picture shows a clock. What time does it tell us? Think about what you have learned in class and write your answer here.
7:37
